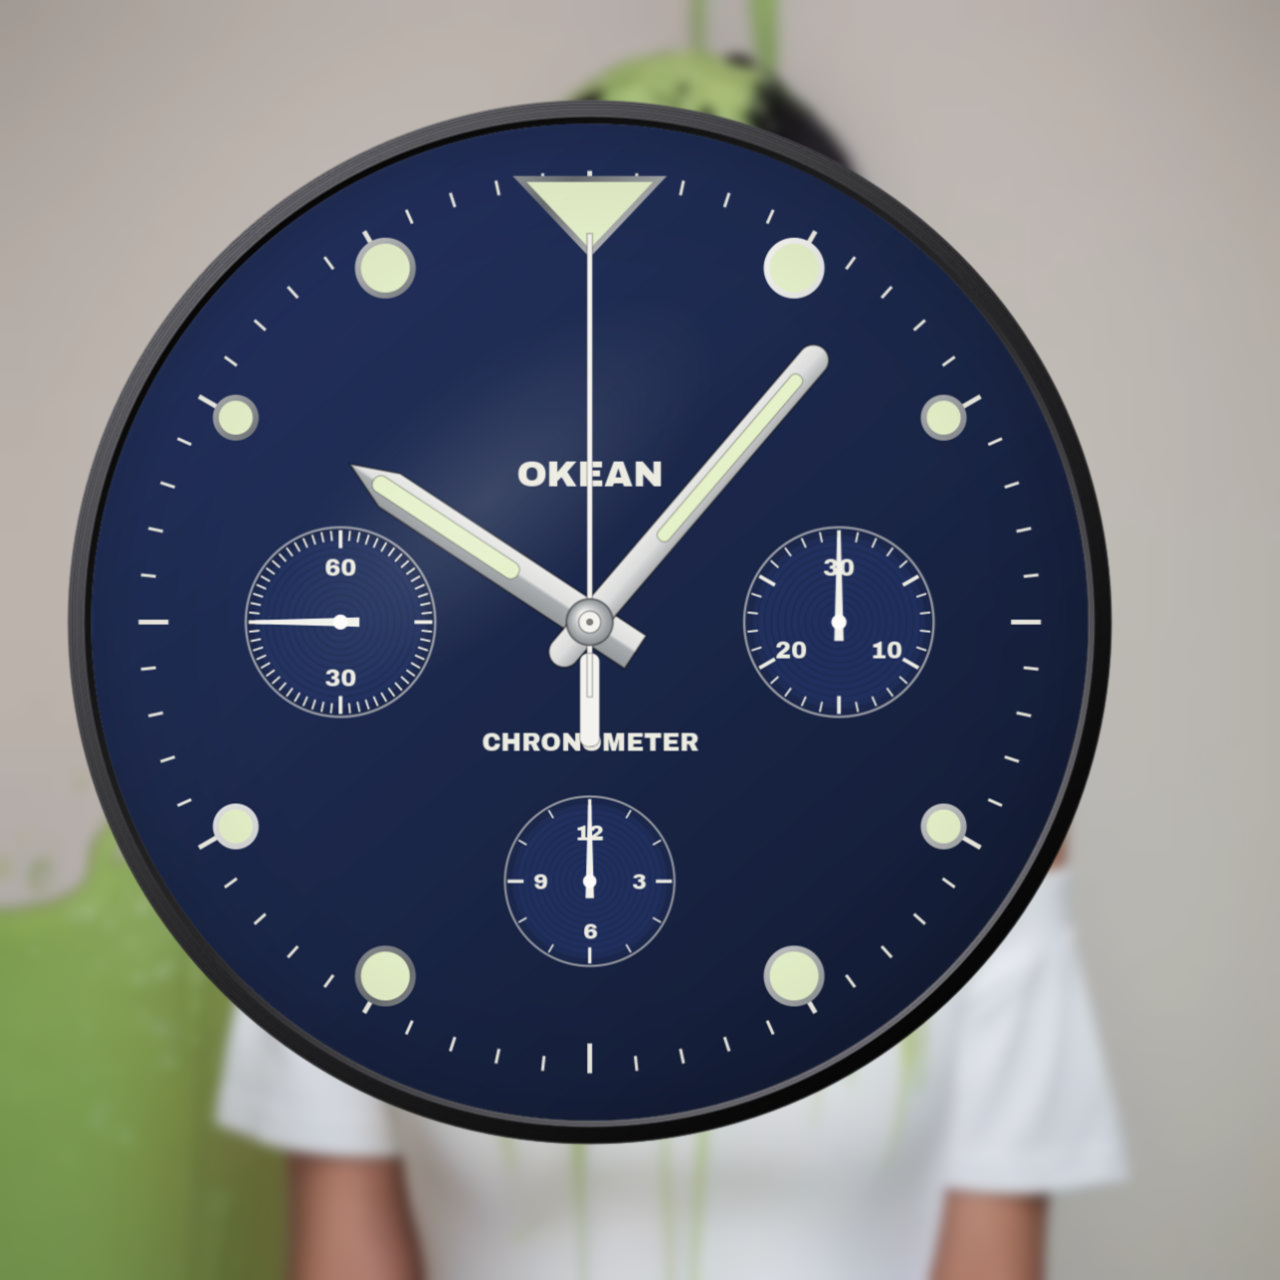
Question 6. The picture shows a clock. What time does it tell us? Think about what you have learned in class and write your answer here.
10:06:45
